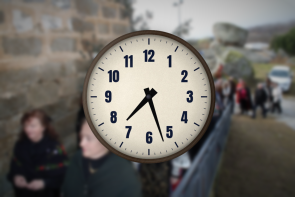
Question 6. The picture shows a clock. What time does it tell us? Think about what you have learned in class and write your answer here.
7:27
